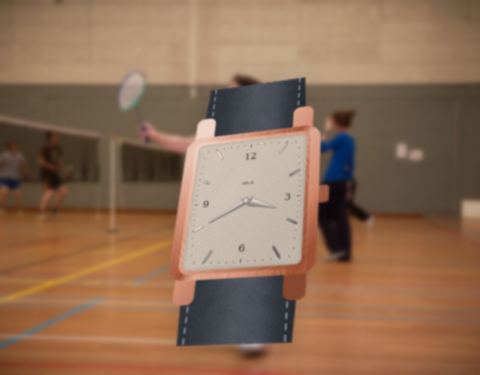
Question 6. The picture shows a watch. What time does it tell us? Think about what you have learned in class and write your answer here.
3:40
